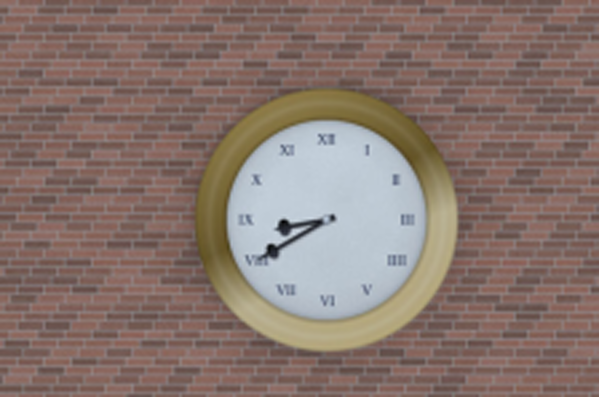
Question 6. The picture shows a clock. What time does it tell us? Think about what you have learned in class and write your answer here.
8:40
